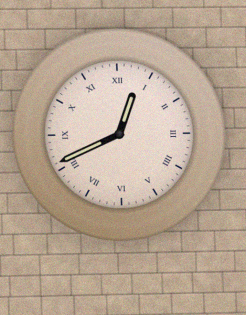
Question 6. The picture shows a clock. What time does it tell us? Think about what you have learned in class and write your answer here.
12:41
